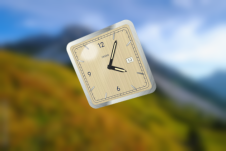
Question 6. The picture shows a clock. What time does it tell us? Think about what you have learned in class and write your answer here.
4:06
